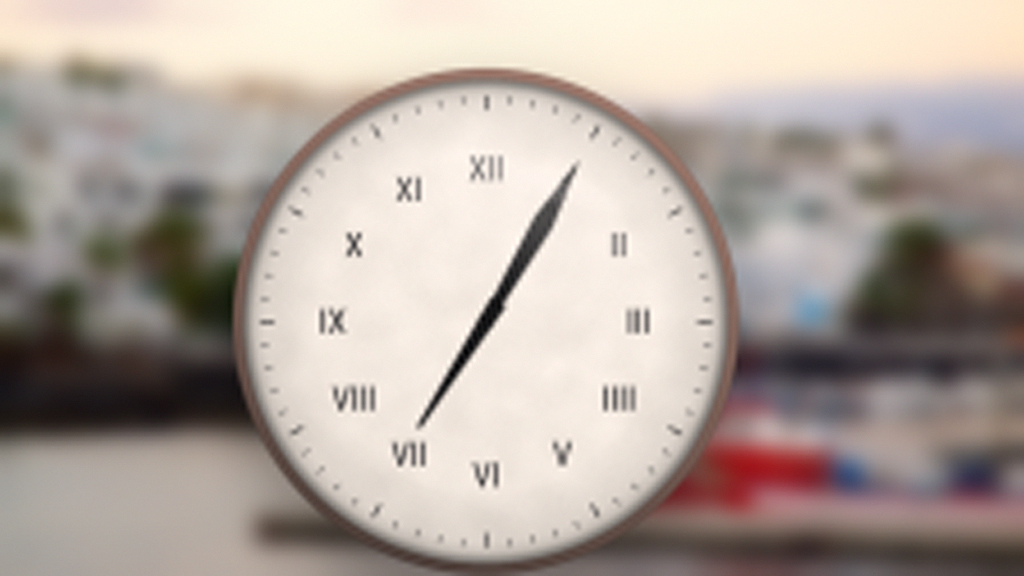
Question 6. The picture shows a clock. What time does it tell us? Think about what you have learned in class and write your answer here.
7:05
